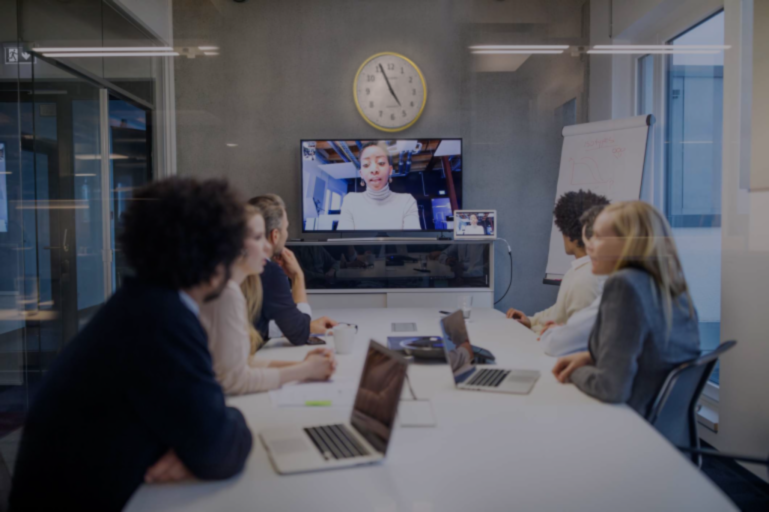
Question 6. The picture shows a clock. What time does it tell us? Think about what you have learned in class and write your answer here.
4:56
